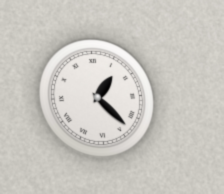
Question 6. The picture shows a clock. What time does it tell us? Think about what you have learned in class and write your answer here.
1:23
